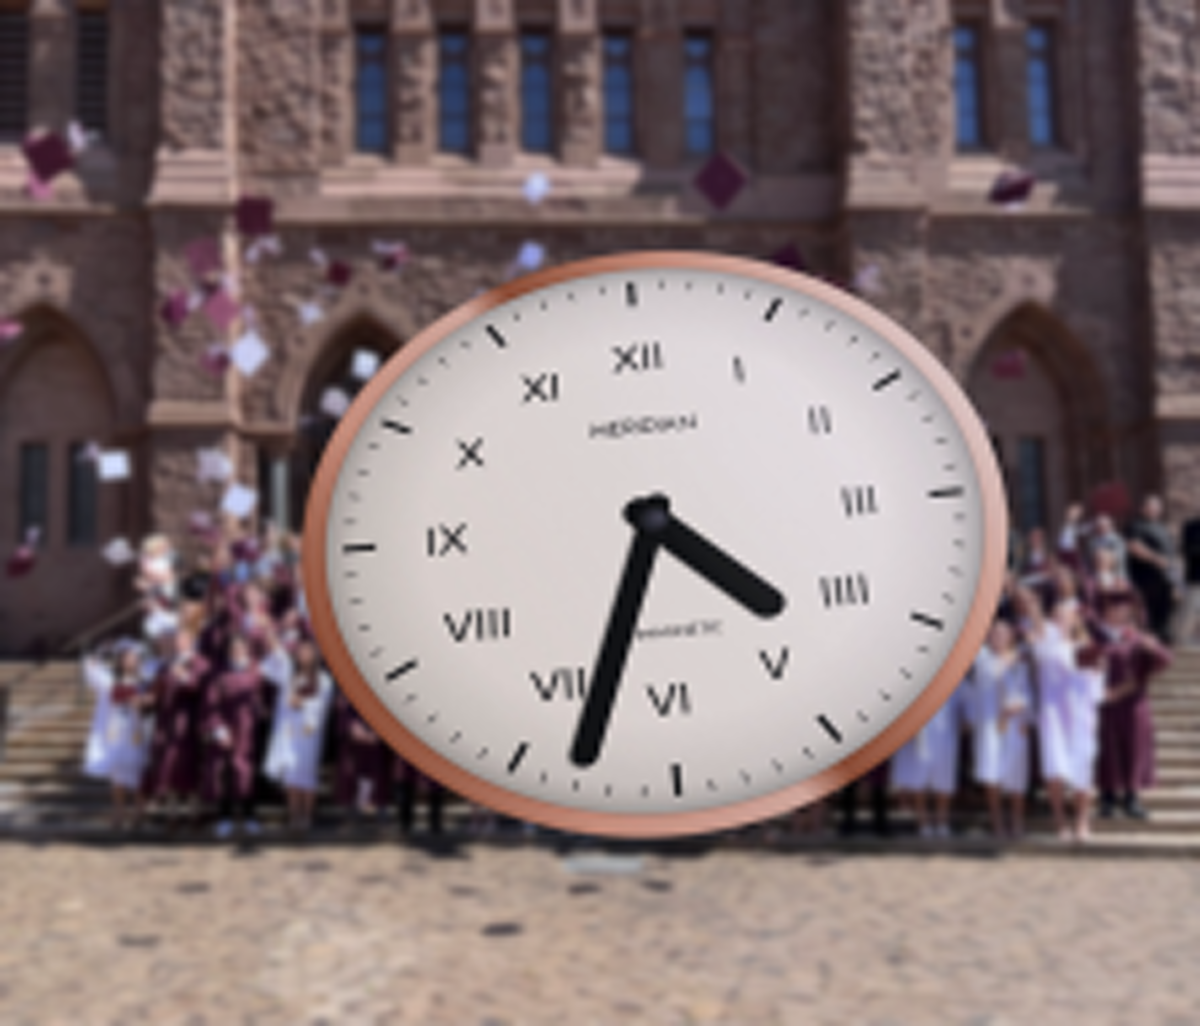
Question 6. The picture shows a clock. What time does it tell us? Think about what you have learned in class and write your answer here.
4:33
